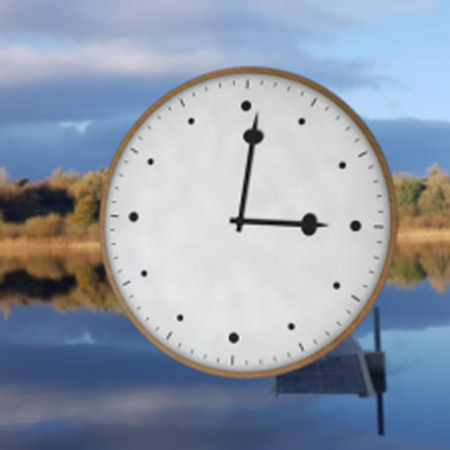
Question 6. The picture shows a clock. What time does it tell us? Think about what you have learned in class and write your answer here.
3:01
